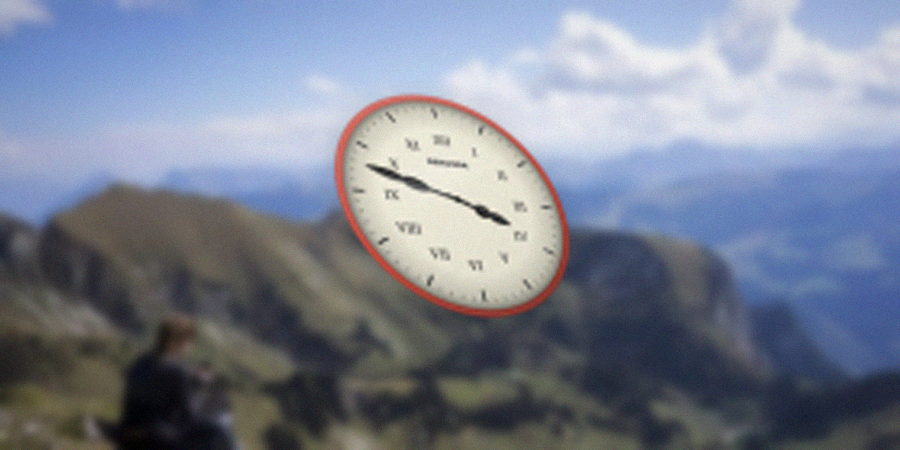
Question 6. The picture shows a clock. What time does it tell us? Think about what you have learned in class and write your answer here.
3:48
